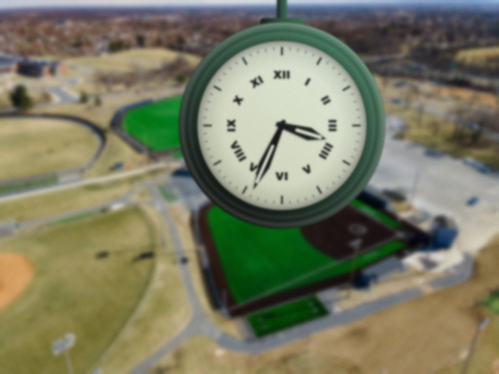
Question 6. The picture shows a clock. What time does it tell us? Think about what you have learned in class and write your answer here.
3:34
